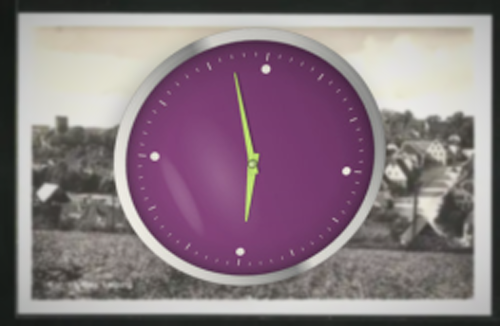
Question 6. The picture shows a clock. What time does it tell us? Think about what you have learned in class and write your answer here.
5:57
